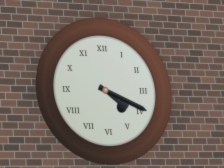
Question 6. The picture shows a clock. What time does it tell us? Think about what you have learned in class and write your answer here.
4:19
